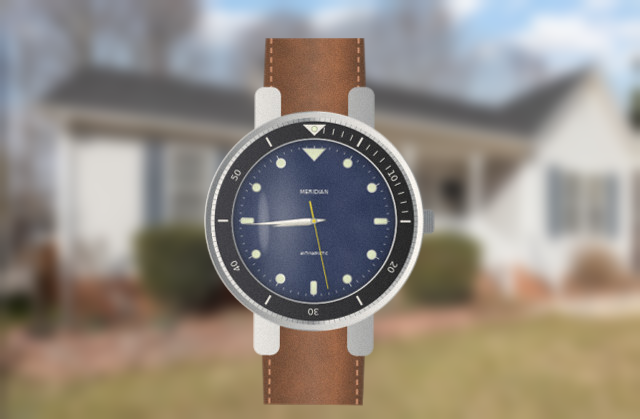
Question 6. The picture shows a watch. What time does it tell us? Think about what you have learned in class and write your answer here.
8:44:28
